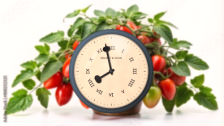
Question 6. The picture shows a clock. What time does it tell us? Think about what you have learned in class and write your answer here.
7:58
